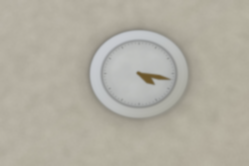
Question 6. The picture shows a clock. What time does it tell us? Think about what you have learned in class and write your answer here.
4:17
